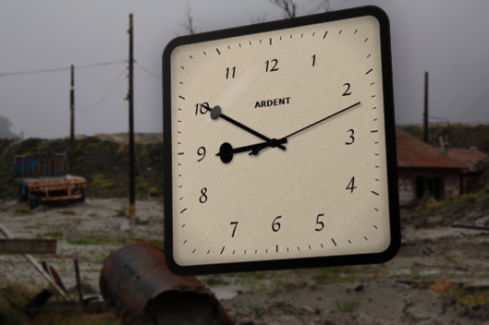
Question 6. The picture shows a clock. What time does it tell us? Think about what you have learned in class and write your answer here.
8:50:12
